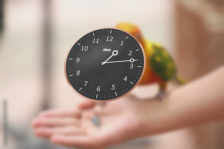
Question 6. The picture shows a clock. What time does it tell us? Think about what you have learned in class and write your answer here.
1:13
